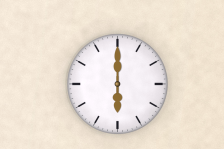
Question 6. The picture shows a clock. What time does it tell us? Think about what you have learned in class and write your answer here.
6:00
